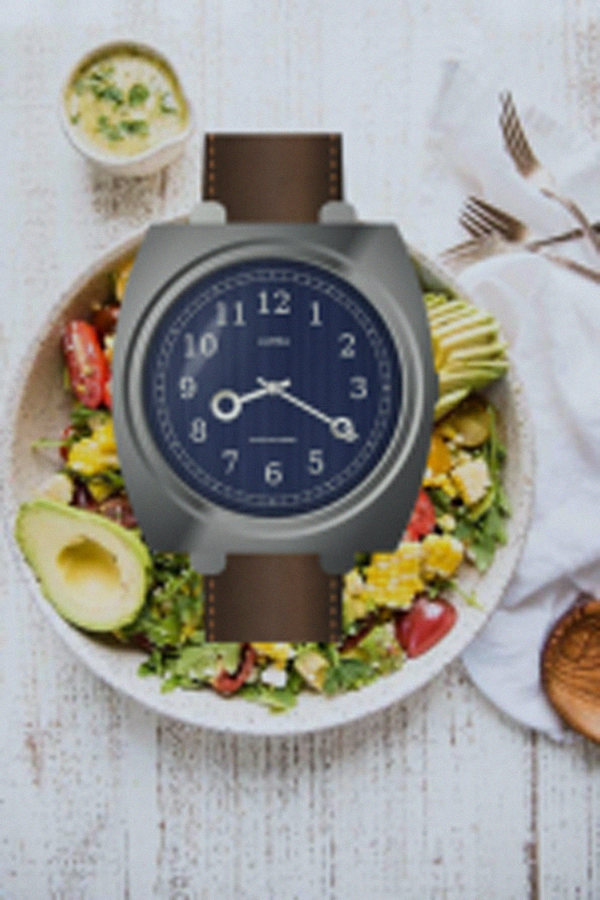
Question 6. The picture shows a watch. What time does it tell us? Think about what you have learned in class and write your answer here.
8:20
